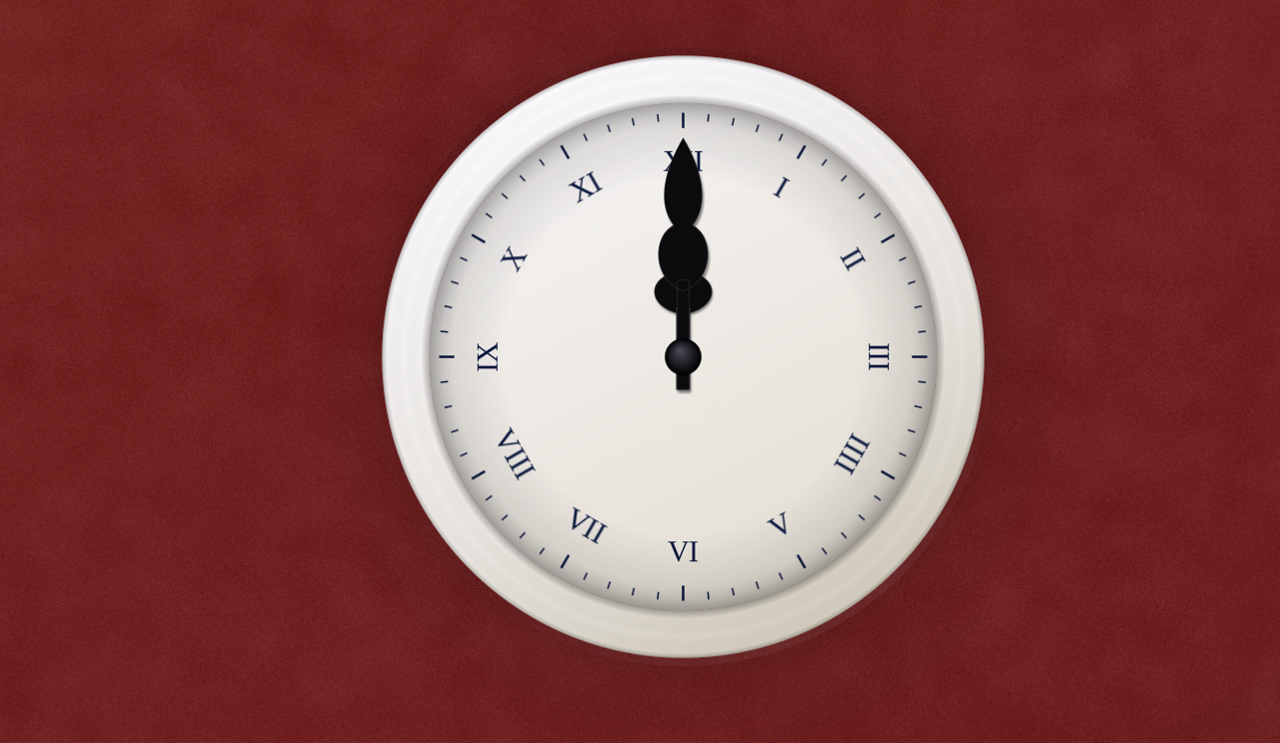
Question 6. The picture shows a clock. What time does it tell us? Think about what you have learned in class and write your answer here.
12:00
